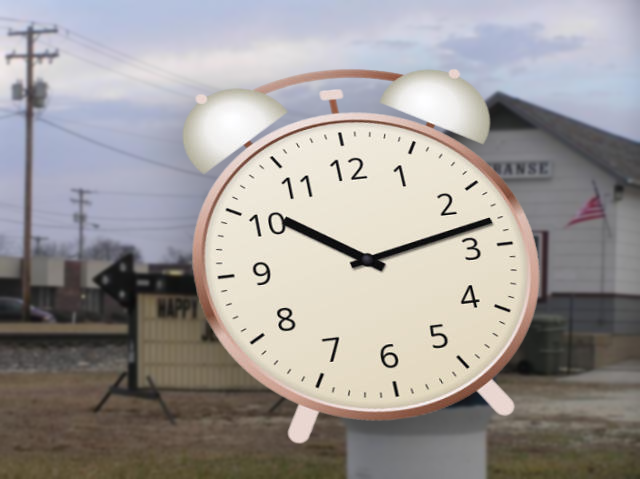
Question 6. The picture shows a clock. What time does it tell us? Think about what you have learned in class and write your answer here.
10:13
